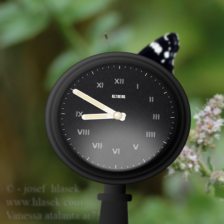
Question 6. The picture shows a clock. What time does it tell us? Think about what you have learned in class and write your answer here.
8:50
